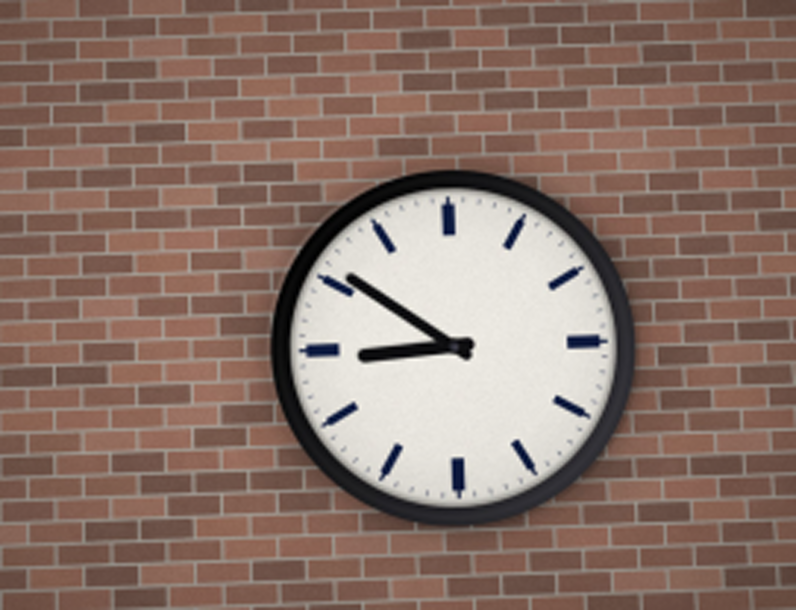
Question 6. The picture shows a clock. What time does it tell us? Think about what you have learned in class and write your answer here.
8:51
